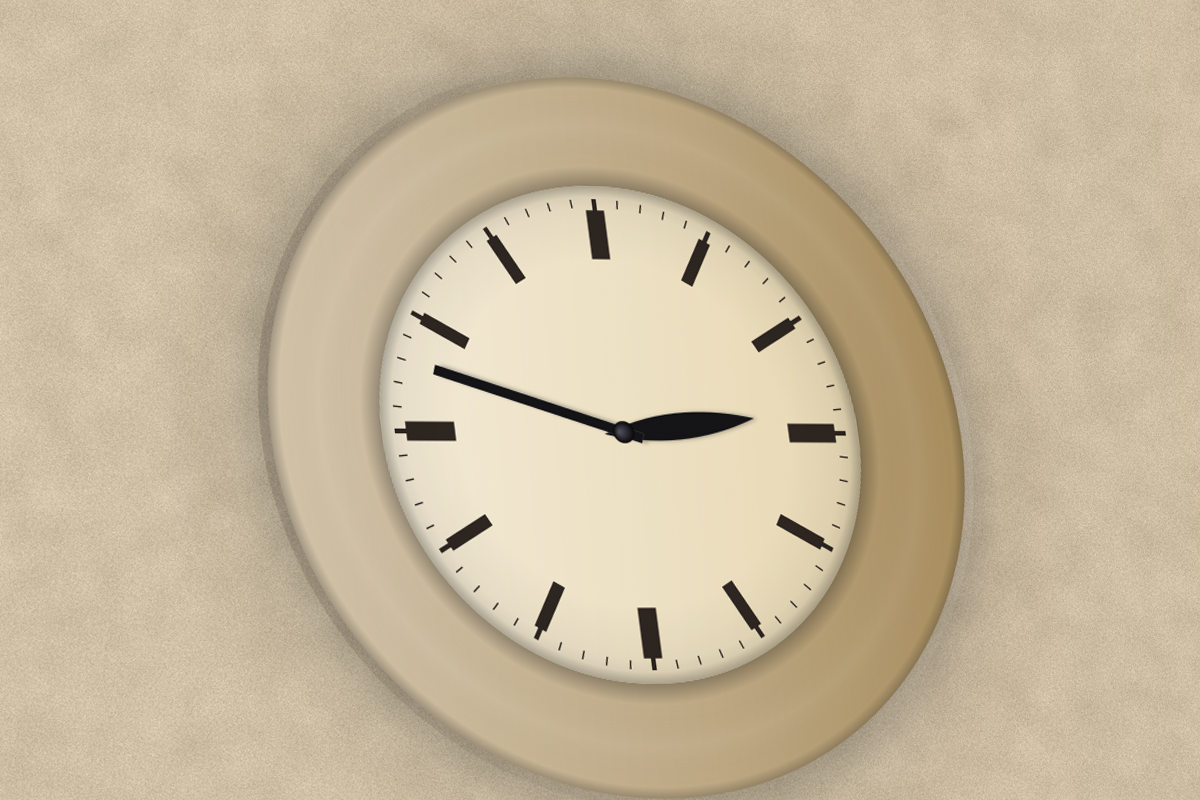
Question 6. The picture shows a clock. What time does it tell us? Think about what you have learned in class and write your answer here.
2:48
